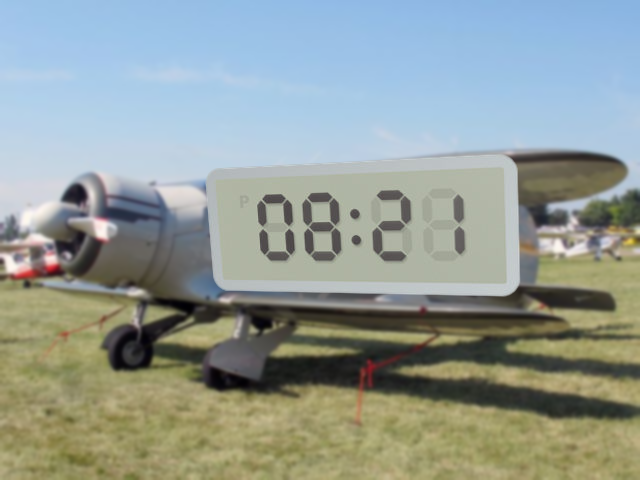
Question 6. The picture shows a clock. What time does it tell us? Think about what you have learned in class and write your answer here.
8:21
